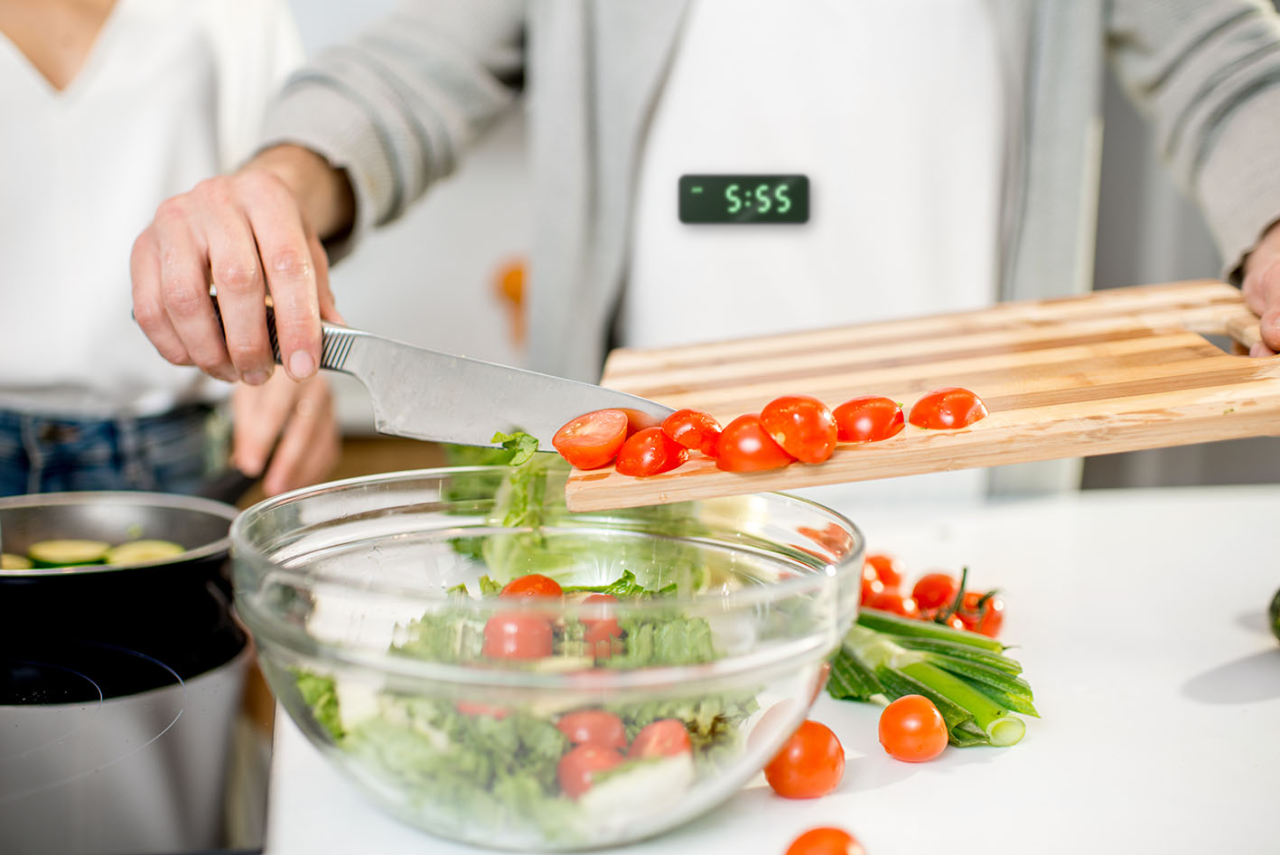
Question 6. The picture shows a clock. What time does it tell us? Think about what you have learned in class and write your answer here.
5:55
